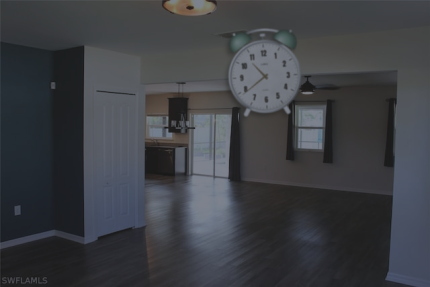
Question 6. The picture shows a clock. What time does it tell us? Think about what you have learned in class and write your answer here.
10:39
